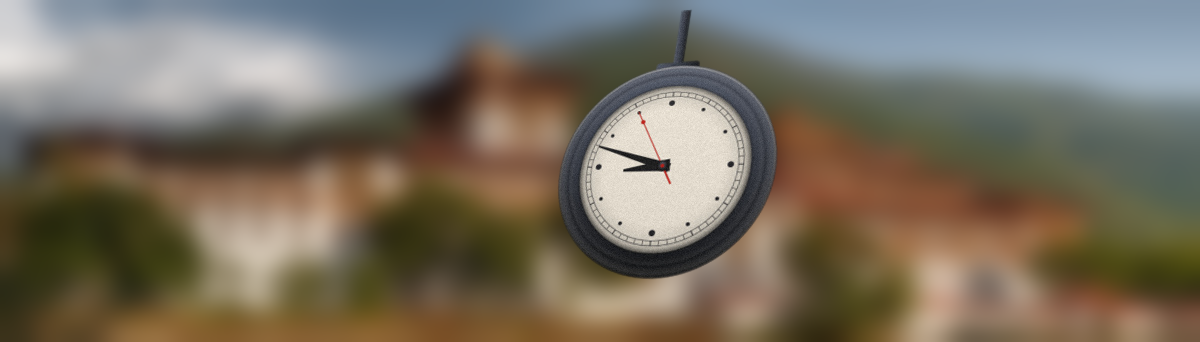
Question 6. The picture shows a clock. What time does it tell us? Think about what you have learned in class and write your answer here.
8:47:55
